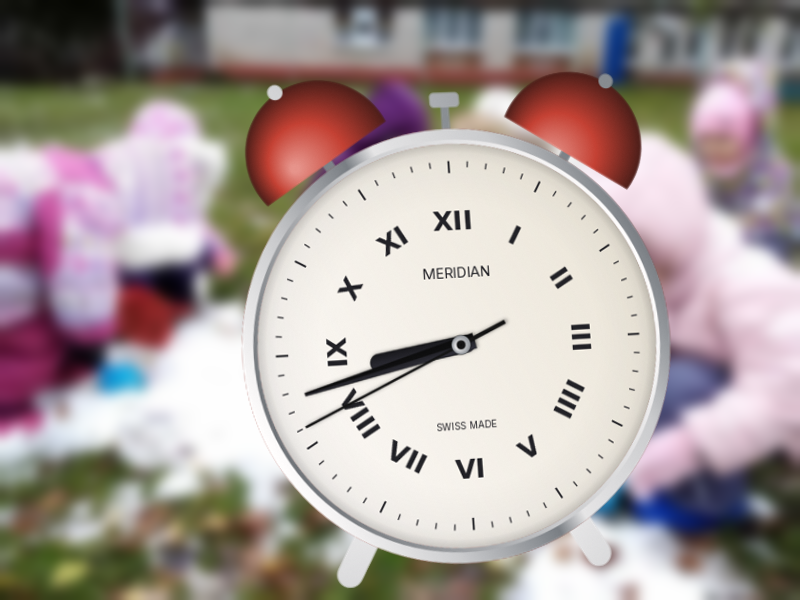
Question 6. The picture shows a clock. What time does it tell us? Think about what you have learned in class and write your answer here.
8:42:41
